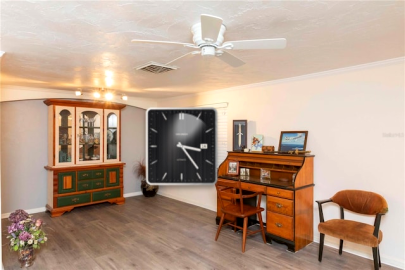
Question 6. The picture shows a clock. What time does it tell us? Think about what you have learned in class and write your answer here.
3:24
